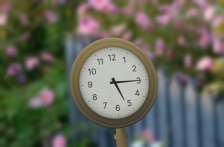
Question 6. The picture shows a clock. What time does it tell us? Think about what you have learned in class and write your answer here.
5:15
